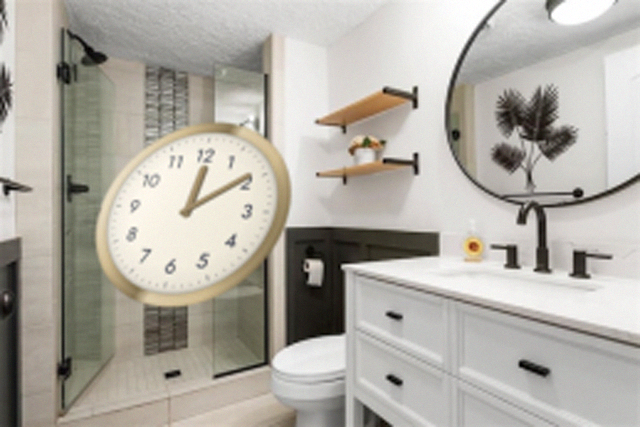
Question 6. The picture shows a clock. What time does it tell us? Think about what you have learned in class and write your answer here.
12:09
